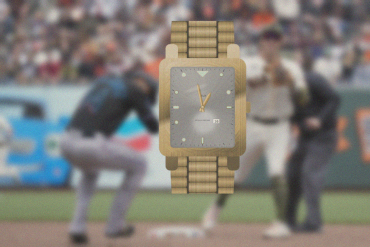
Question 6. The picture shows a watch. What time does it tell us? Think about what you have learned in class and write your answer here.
12:58
